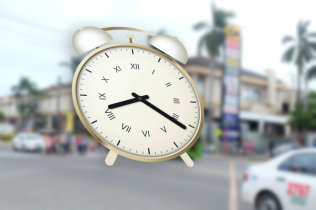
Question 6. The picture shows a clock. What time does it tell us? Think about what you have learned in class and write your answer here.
8:21
